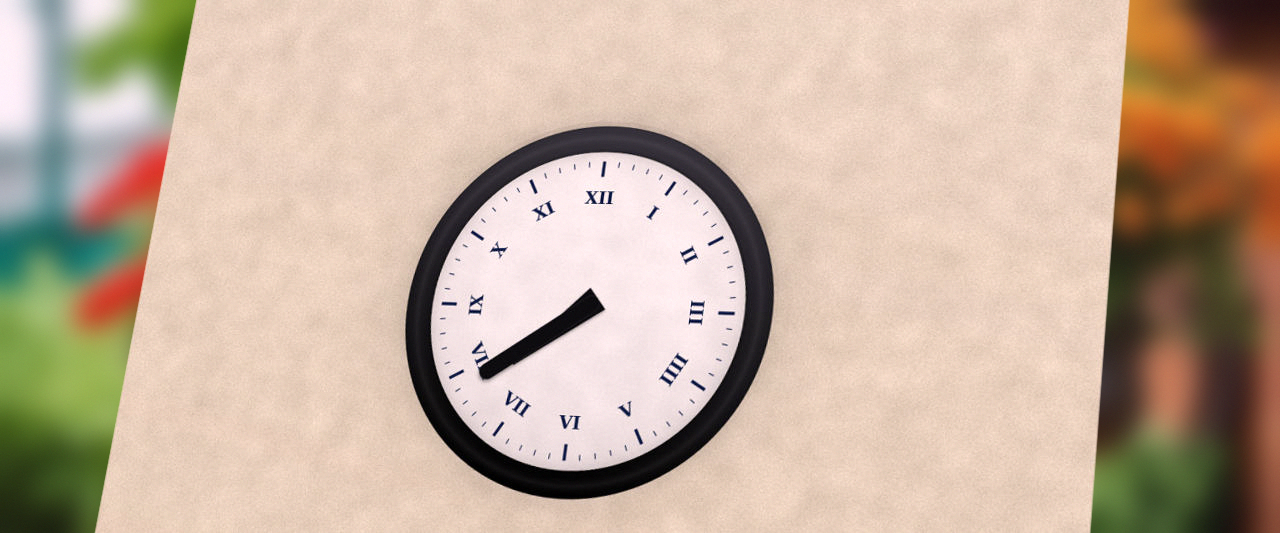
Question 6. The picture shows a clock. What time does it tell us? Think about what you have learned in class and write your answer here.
7:39
